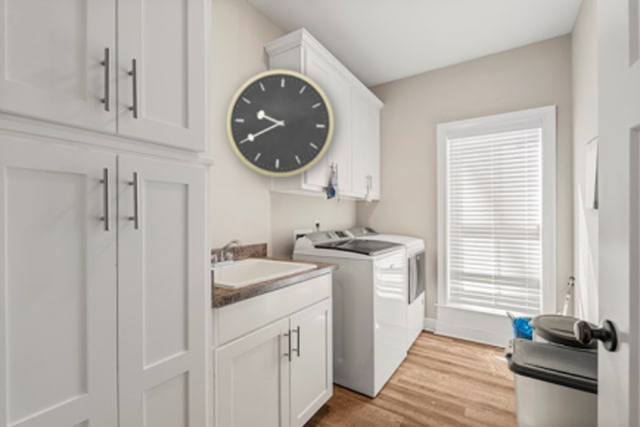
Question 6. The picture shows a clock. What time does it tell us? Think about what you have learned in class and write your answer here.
9:40
